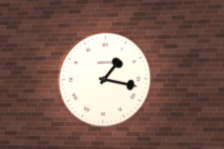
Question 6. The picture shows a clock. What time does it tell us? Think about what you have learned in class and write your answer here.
1:17
